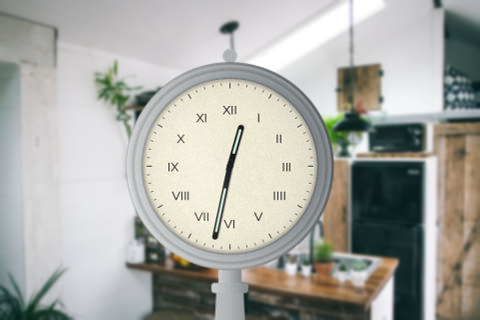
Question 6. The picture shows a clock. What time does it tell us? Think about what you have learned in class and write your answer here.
12:32
